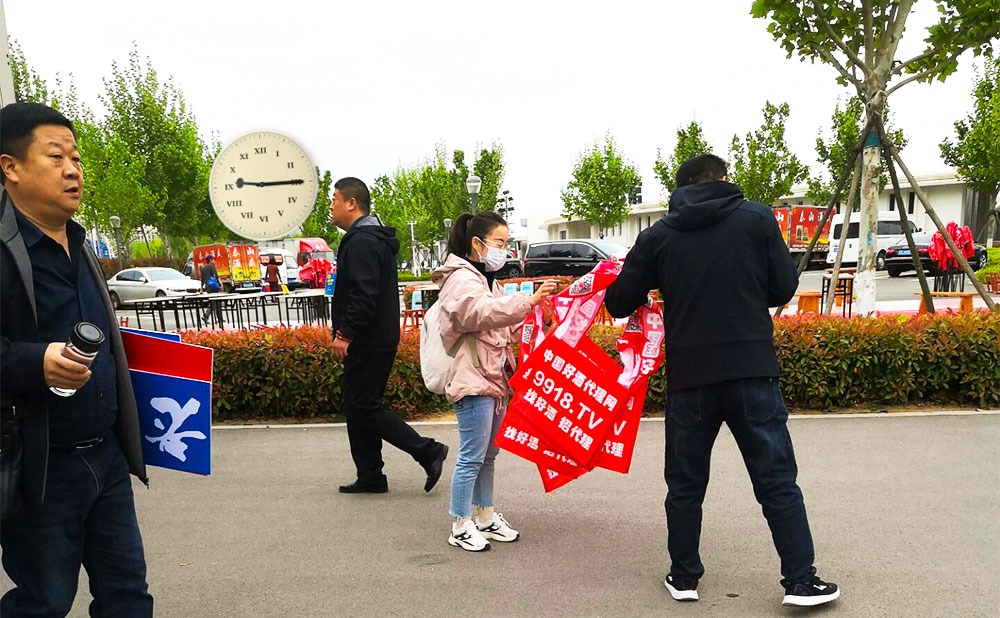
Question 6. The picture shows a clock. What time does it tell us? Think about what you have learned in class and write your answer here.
9:15
